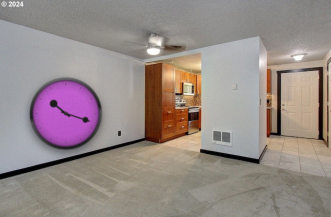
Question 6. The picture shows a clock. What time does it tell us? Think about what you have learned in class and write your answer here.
10:18
